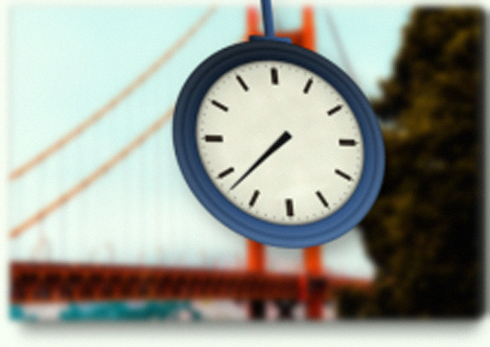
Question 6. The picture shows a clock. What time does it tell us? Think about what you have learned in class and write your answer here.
7:38
